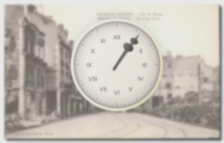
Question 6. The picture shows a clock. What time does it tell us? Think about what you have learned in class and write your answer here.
1:06
